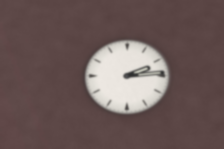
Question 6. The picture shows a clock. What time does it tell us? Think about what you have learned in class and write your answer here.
2:14
